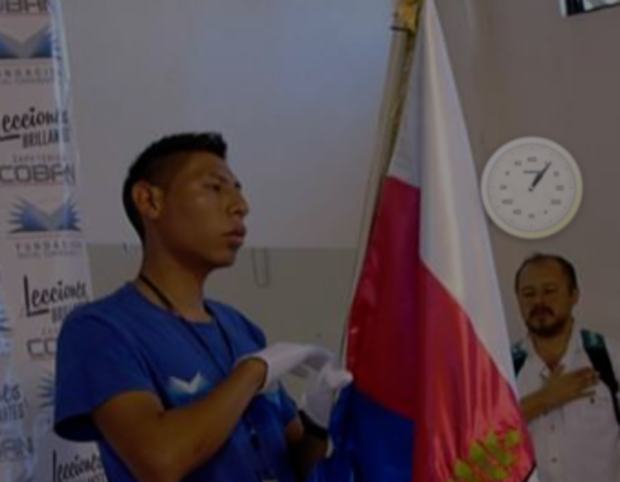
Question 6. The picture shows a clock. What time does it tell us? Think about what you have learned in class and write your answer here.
1:06
